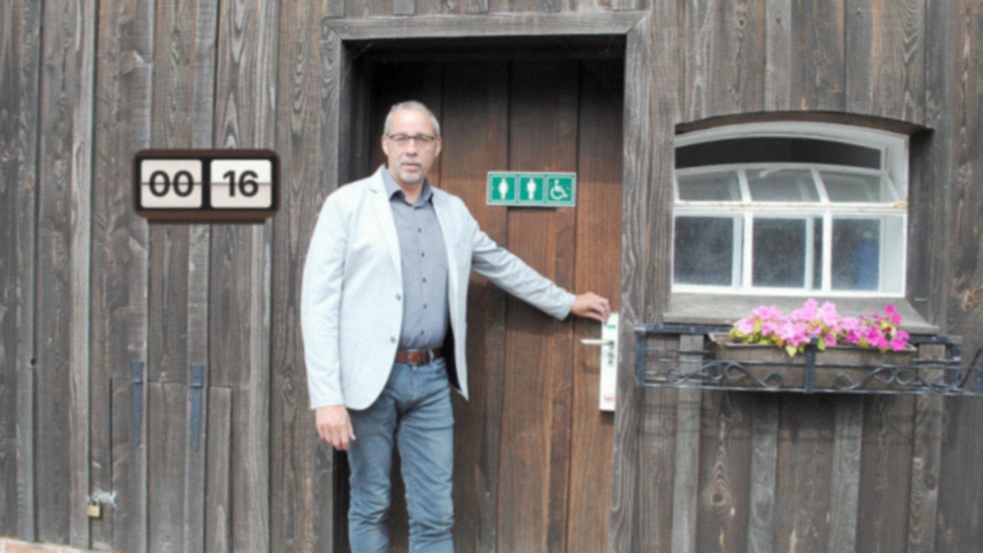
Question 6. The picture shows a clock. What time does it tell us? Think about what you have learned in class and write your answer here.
0:16
